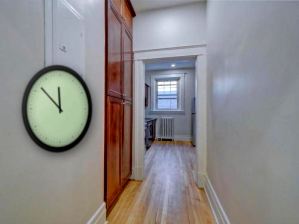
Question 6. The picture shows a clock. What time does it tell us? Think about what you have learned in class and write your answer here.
11:52
